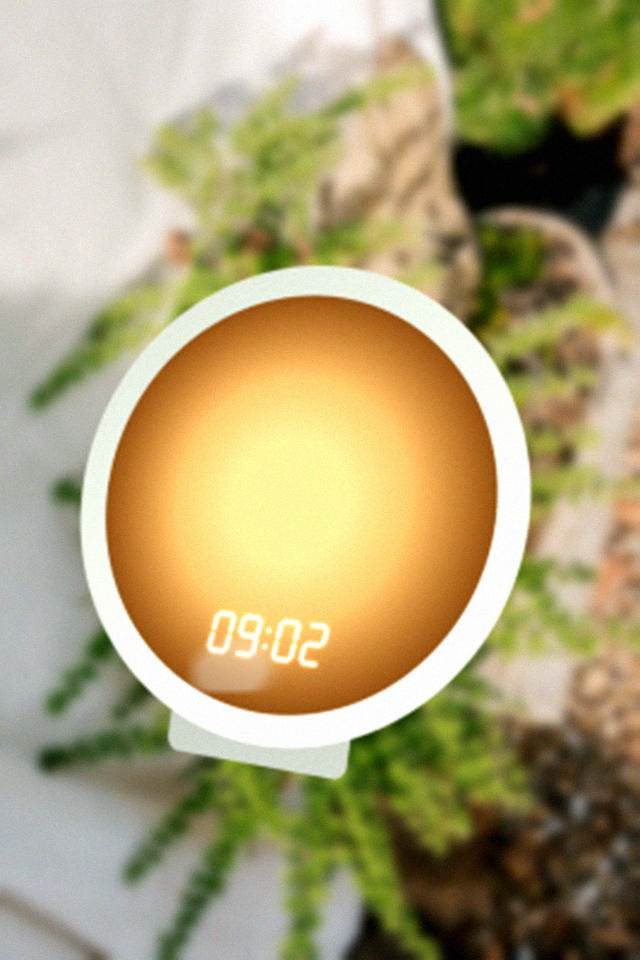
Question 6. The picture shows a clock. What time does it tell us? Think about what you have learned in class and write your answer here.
9:02
